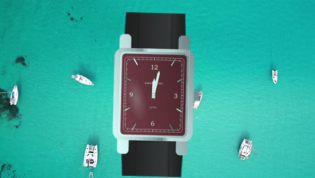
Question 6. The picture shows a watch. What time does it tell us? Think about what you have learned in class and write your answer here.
12:02
